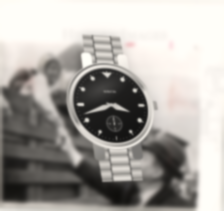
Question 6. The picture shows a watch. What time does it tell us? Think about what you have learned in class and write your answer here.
3:42
